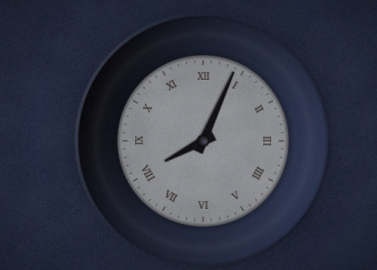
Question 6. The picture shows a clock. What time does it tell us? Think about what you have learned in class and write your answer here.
8:04
